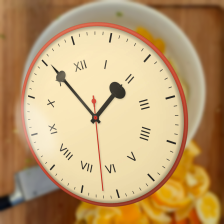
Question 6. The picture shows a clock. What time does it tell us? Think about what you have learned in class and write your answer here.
1:55:32
